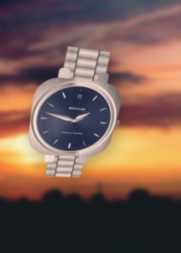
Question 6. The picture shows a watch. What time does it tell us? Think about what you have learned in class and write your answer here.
1:47
